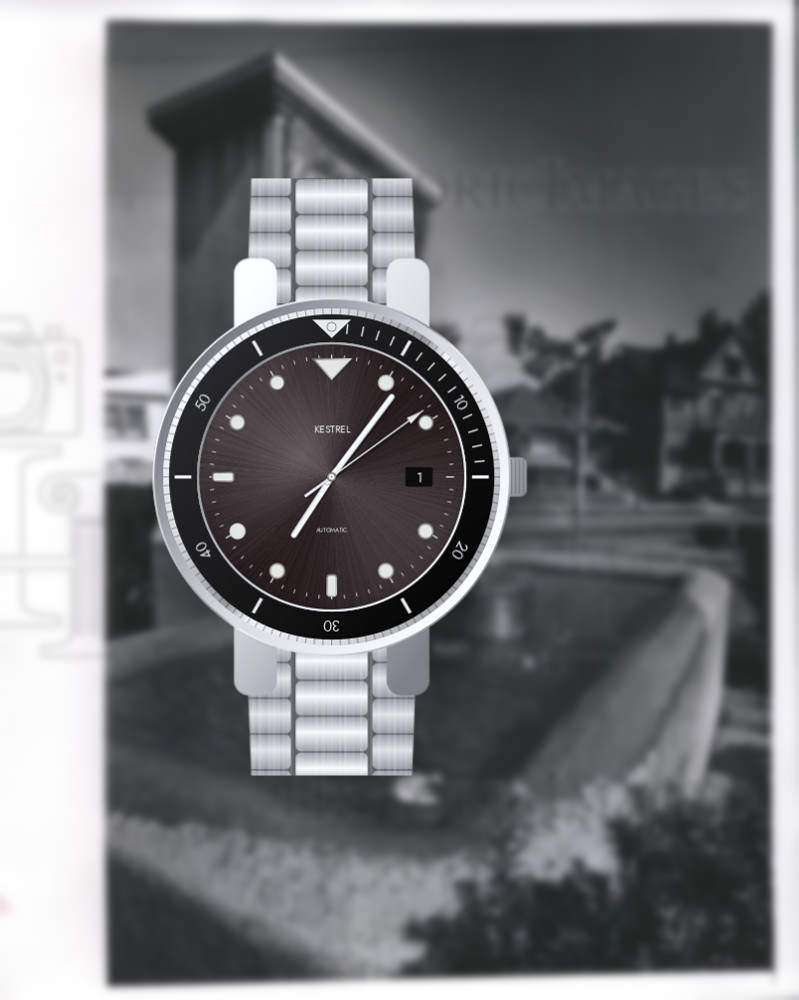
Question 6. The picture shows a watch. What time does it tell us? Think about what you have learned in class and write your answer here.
7:06:09
